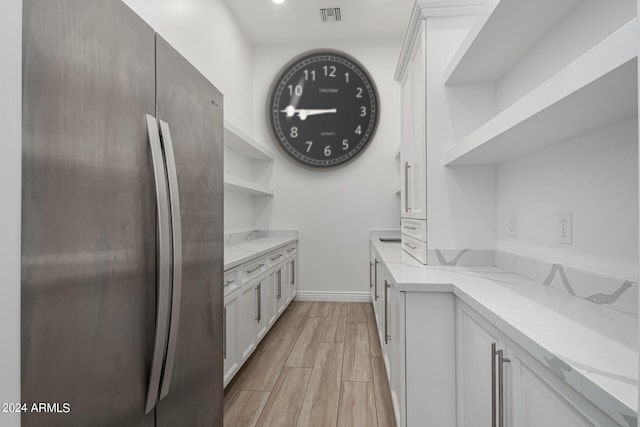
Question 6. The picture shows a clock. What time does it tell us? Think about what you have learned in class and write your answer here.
8:45
